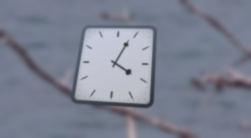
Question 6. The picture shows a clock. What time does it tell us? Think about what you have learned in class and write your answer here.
4:04
